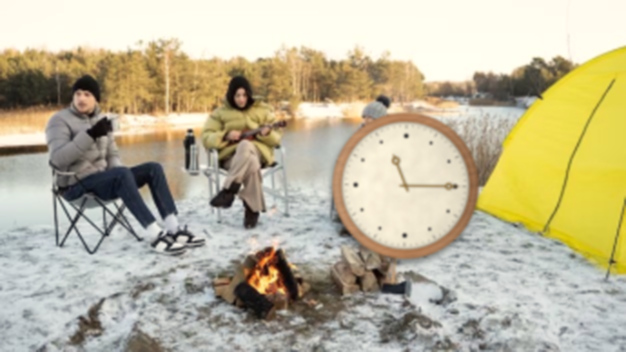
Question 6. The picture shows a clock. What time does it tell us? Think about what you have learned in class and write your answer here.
11:15
